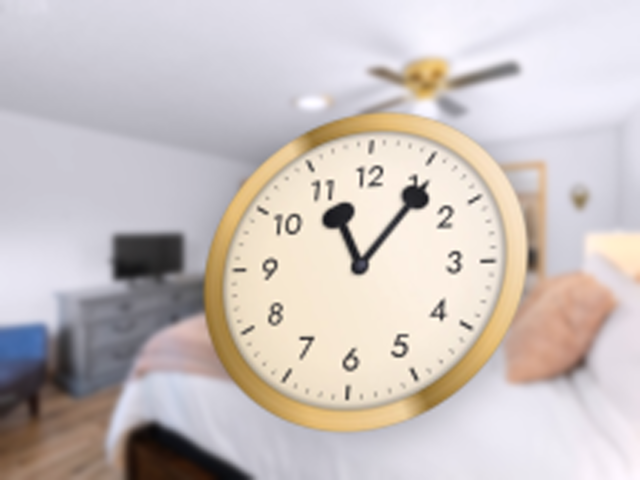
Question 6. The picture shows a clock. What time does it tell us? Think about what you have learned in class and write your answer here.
11:06
